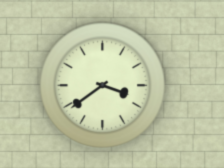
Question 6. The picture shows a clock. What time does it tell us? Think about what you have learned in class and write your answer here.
3:39
